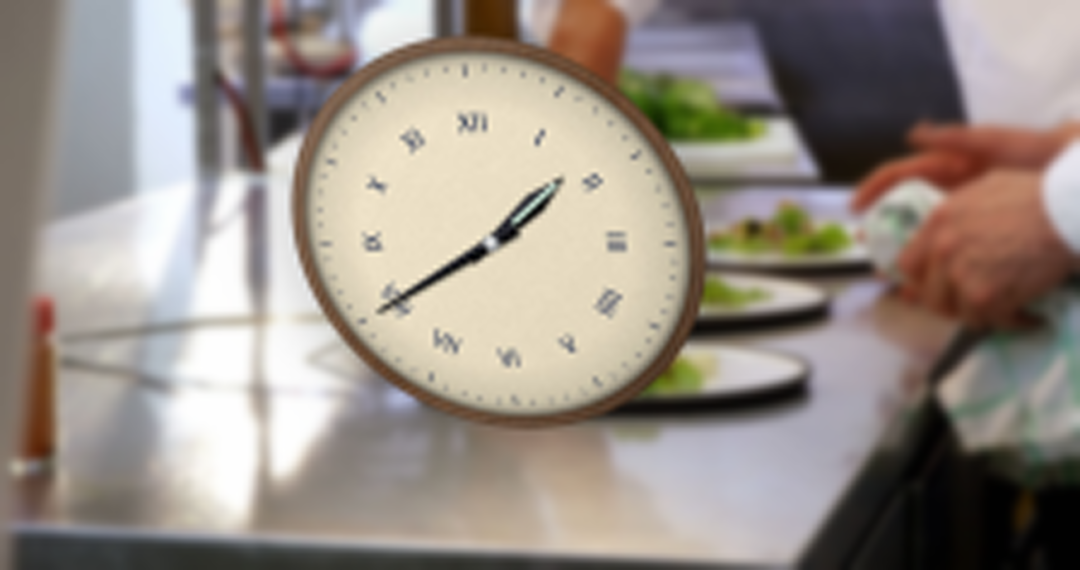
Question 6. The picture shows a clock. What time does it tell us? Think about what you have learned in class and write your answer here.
1:40
